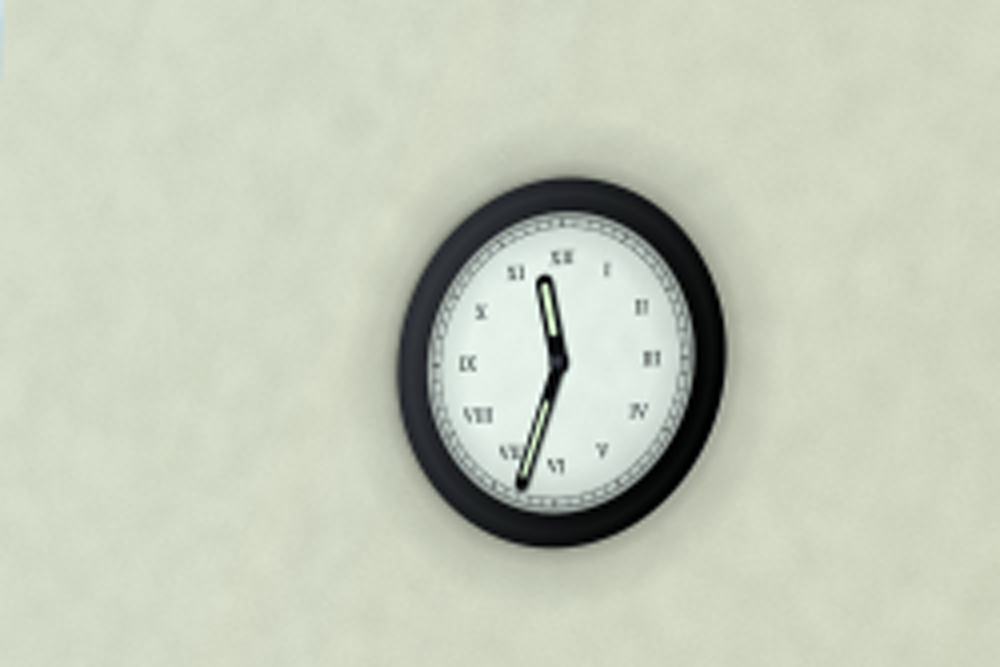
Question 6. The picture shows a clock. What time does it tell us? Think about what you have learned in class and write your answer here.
11:33
